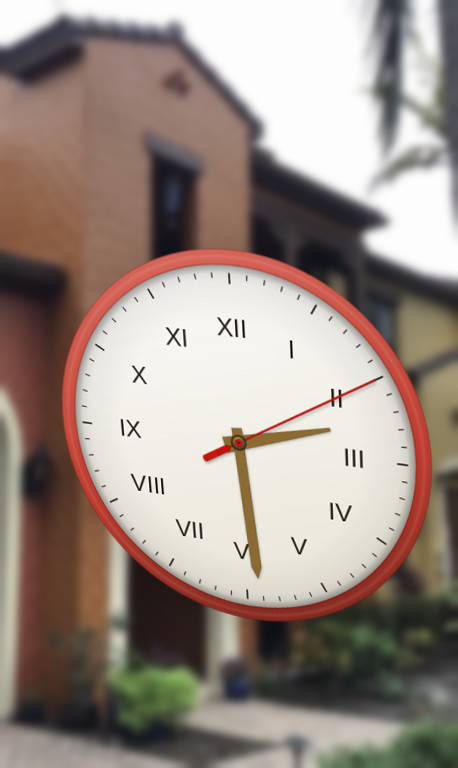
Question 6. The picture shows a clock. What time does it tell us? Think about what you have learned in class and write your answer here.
2:29:10
